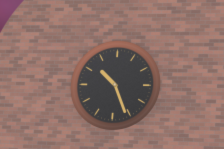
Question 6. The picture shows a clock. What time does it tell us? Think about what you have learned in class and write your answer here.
10:26
